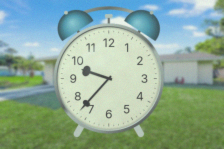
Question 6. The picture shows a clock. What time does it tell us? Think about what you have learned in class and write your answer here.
9:37
